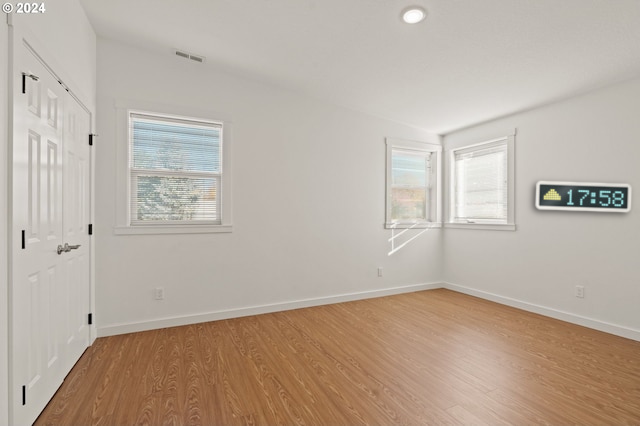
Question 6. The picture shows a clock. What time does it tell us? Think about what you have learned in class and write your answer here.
17:58
